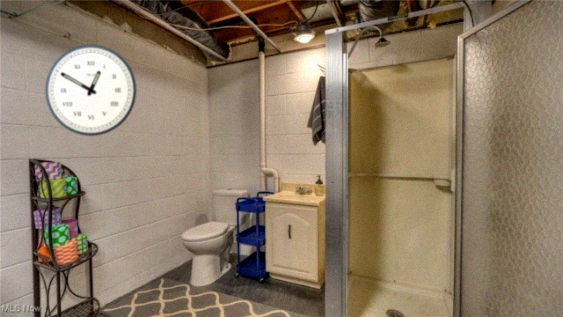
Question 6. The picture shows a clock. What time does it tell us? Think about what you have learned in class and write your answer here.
12:50
